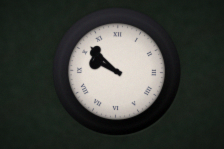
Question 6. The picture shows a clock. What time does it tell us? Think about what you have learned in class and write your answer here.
9:52
